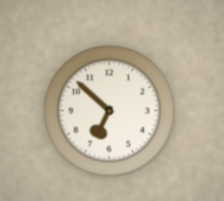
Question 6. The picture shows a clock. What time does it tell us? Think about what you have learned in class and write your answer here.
6:52
